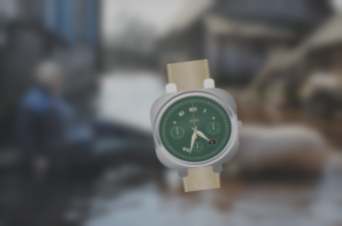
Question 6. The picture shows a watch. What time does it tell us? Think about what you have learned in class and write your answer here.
4:33
